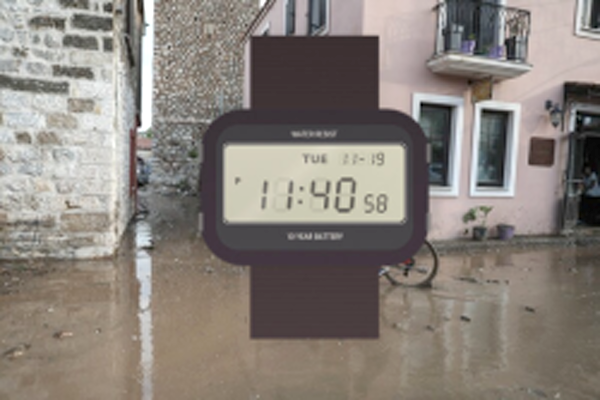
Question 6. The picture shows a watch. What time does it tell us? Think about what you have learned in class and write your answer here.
11:40:58
